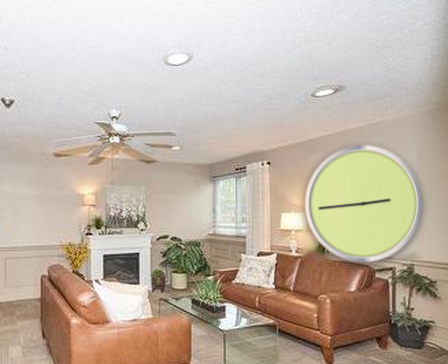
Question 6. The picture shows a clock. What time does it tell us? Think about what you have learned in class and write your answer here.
2:44
